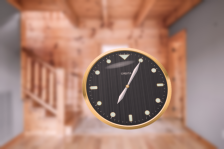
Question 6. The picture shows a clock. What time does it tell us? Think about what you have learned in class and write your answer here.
7:05
